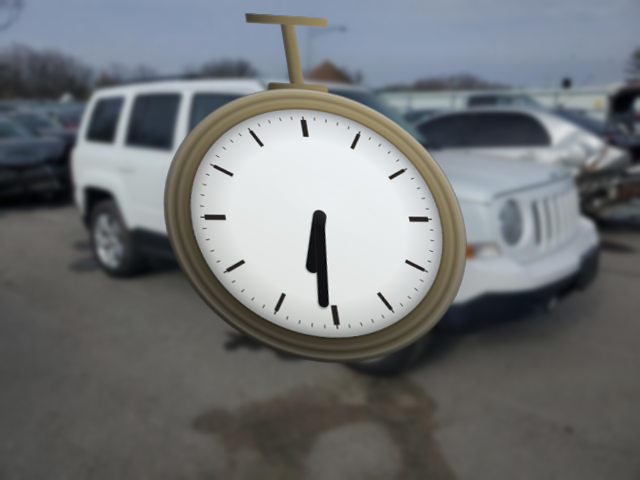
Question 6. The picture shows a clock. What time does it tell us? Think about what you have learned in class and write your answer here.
6:31
